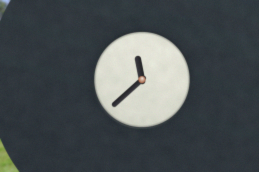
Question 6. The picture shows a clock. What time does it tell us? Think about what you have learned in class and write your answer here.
11:38
